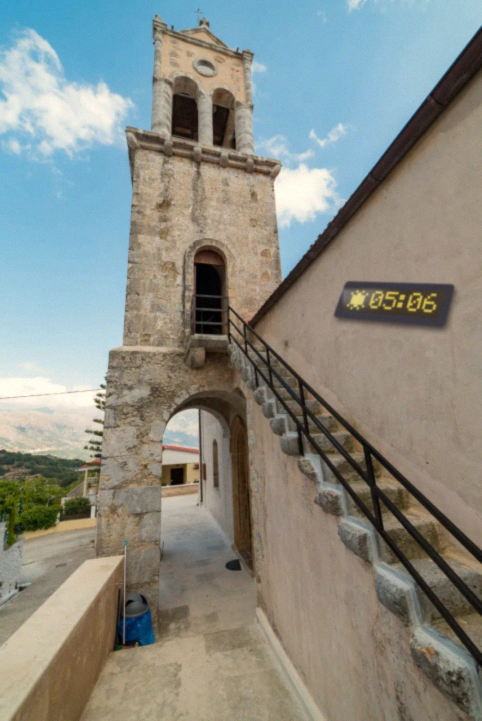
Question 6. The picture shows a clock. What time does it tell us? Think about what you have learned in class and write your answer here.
5:06
